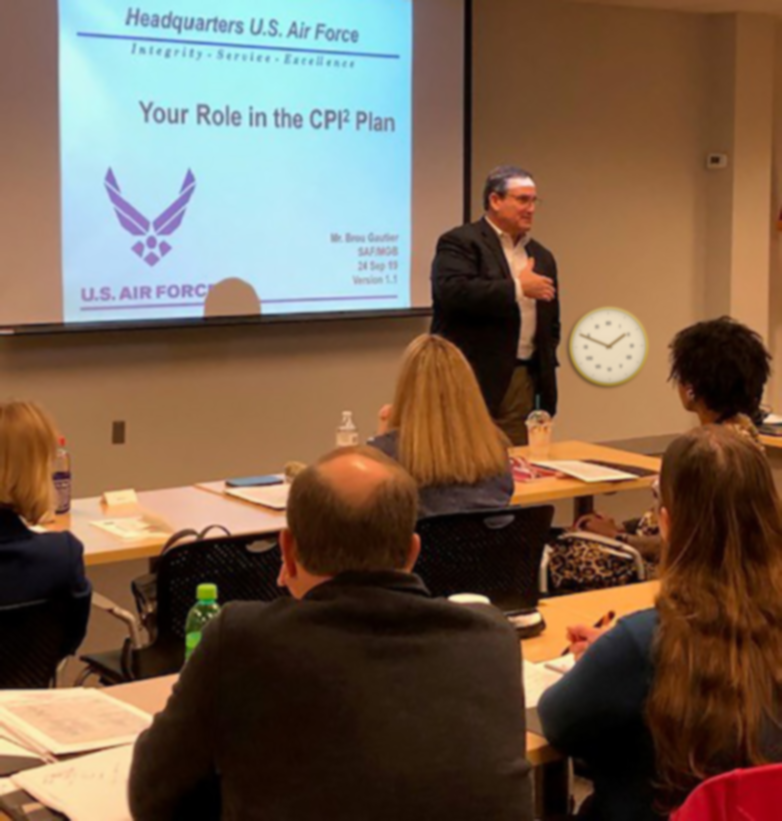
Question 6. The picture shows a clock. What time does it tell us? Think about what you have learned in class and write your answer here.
1:49
